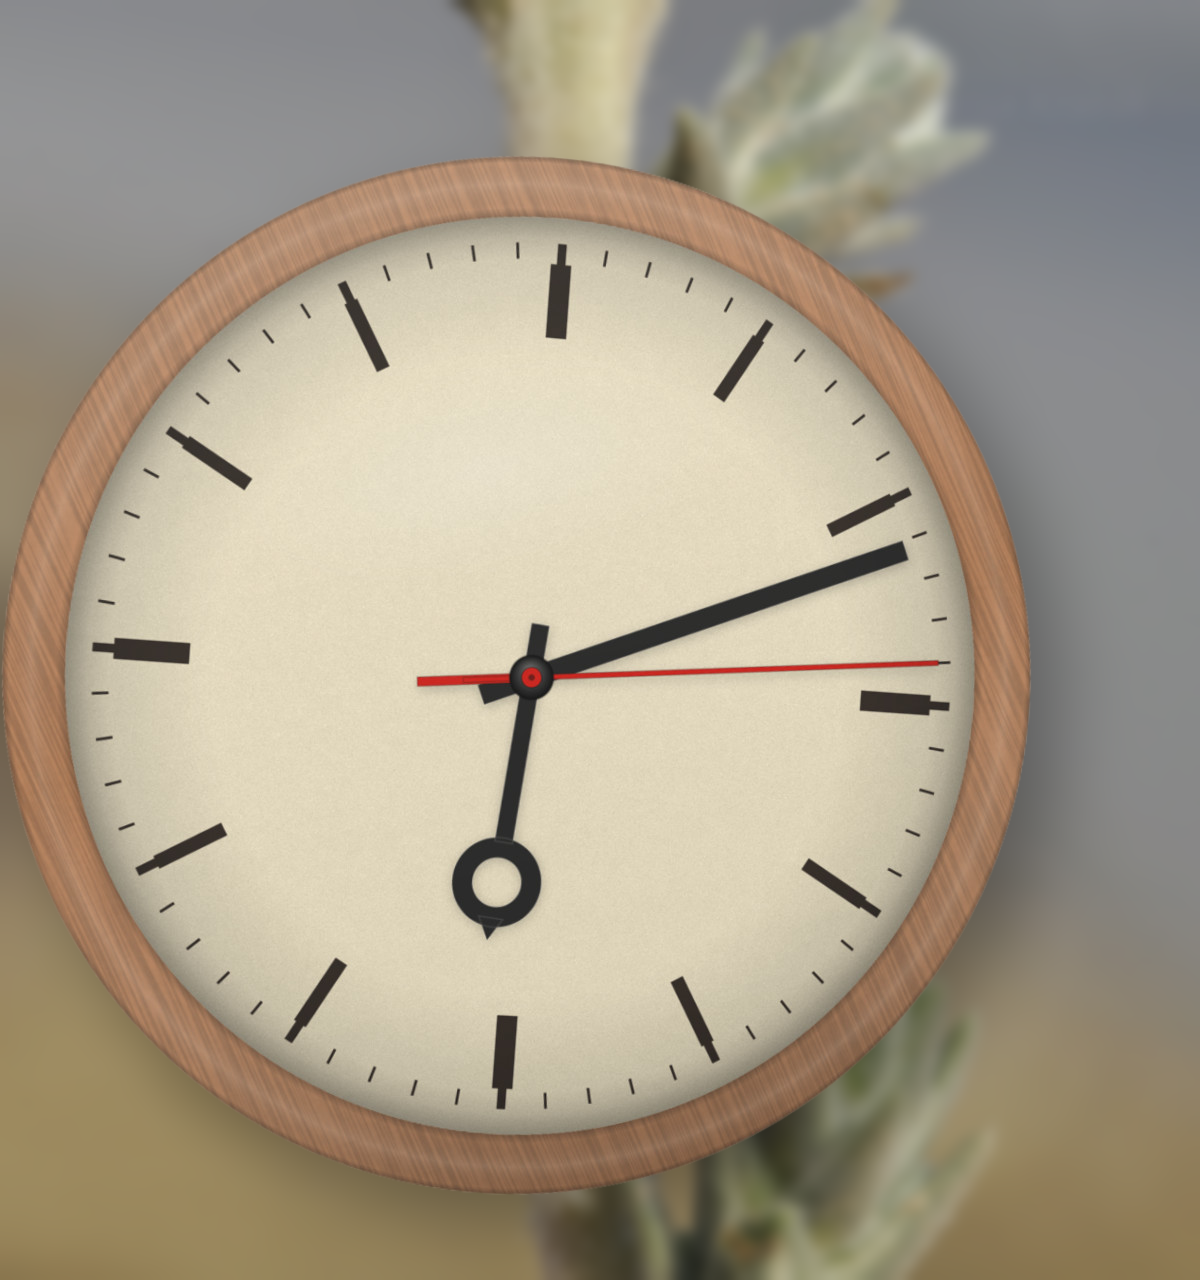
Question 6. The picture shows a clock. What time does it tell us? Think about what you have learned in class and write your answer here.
6:11:14
